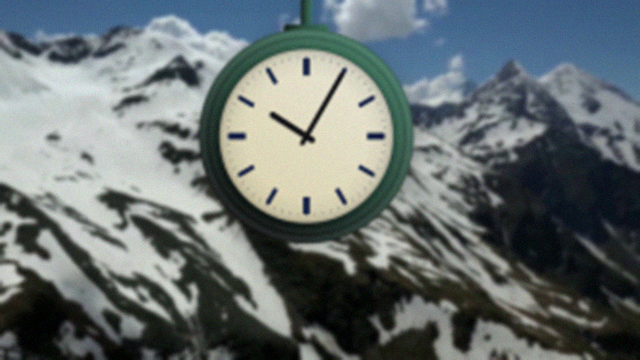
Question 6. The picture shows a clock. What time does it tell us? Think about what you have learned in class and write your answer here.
10:05
